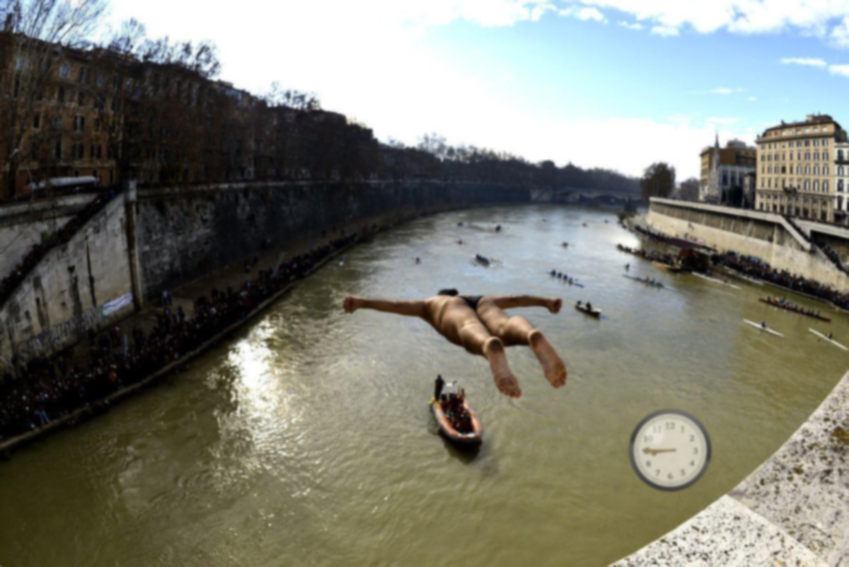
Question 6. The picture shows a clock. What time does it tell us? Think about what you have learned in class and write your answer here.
8:45
